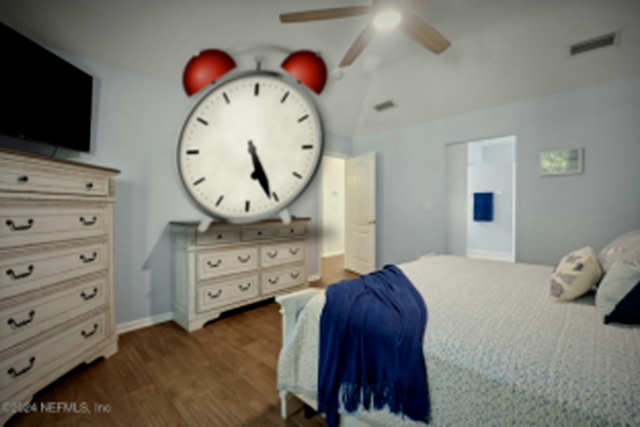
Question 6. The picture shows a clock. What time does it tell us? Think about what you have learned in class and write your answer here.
5:26
